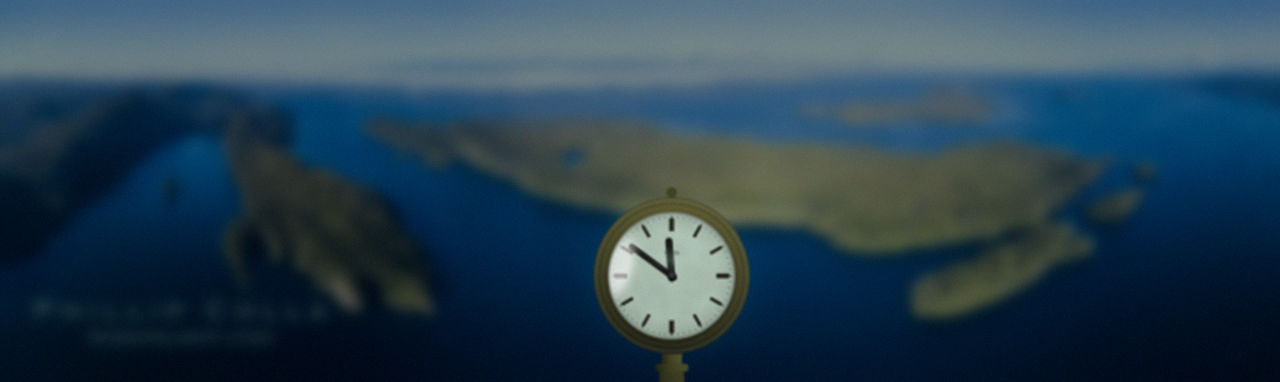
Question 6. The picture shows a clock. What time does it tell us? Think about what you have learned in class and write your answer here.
11:51
